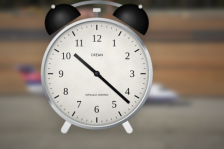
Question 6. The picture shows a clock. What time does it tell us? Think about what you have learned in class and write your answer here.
10:22
